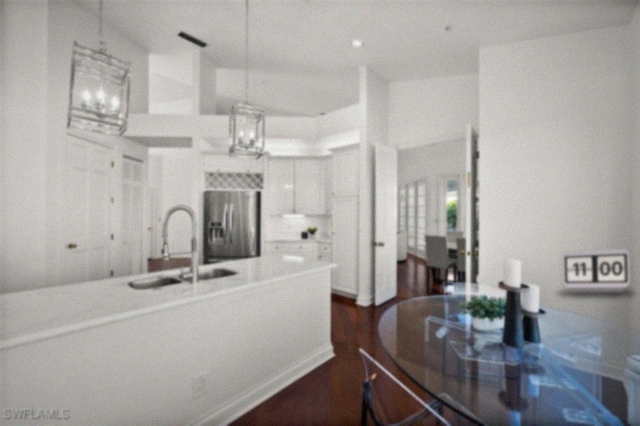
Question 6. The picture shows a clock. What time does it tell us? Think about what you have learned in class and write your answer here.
11:00
